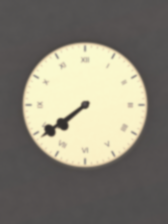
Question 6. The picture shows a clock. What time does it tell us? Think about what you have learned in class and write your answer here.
7:39
